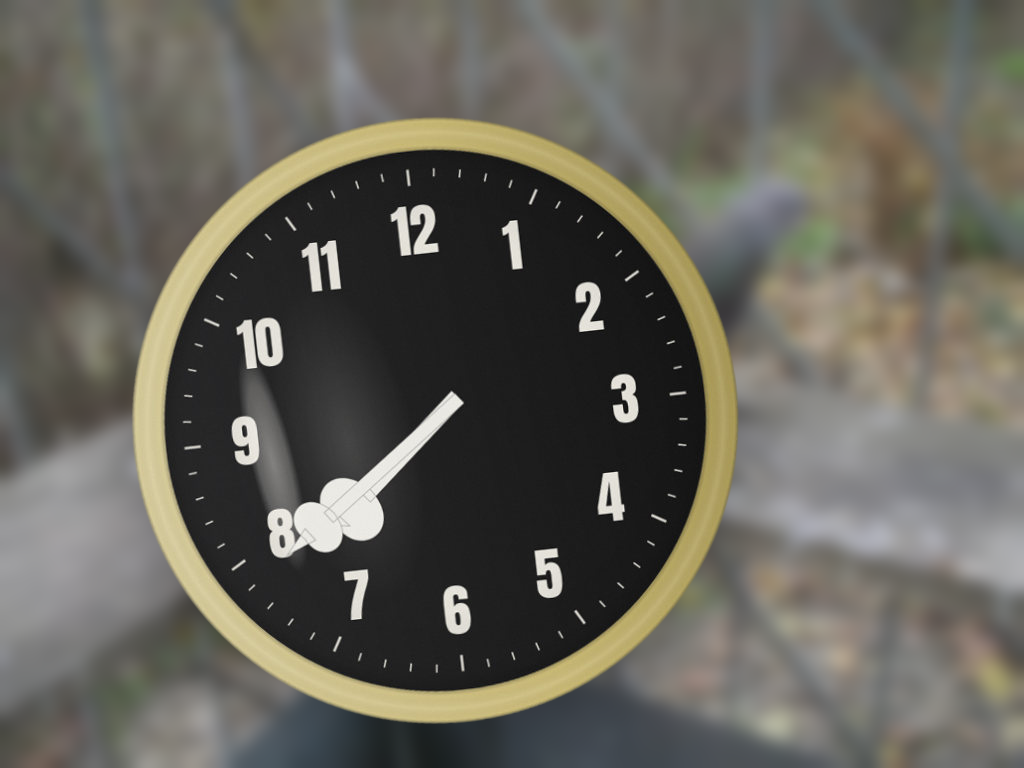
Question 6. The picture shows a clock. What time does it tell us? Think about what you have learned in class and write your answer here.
7:39
